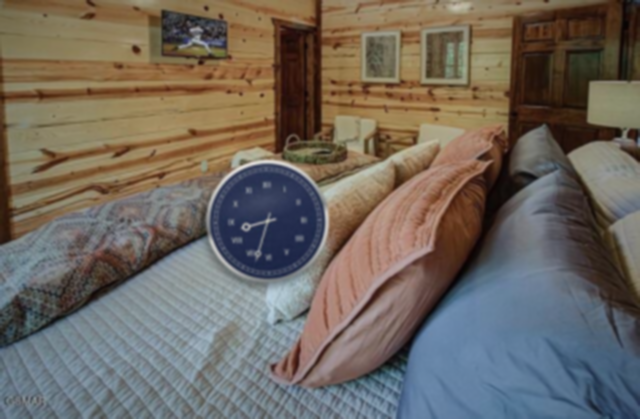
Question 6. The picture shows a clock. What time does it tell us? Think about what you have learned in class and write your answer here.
8:33
